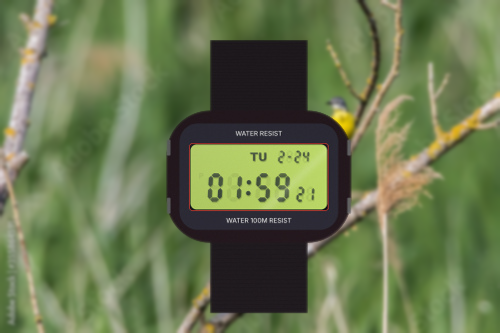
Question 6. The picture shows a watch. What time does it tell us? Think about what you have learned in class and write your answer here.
1:59:21
